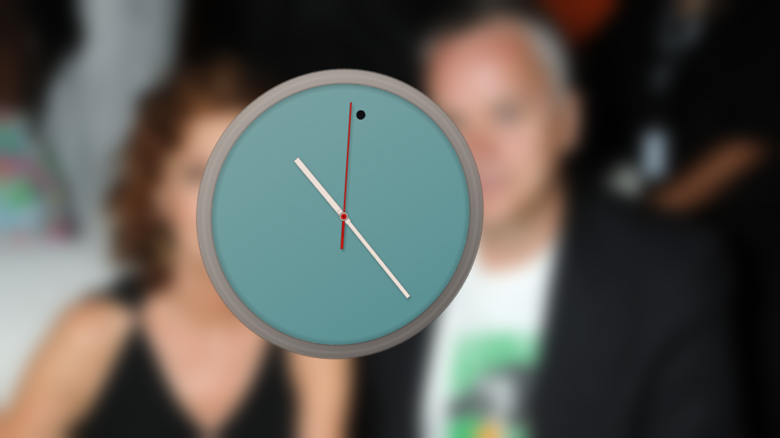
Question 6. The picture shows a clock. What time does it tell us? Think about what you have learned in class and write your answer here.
10:21:59
